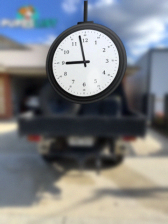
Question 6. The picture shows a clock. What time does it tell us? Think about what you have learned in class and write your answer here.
8:58
